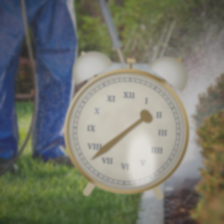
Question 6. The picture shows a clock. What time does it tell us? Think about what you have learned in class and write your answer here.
1:38
